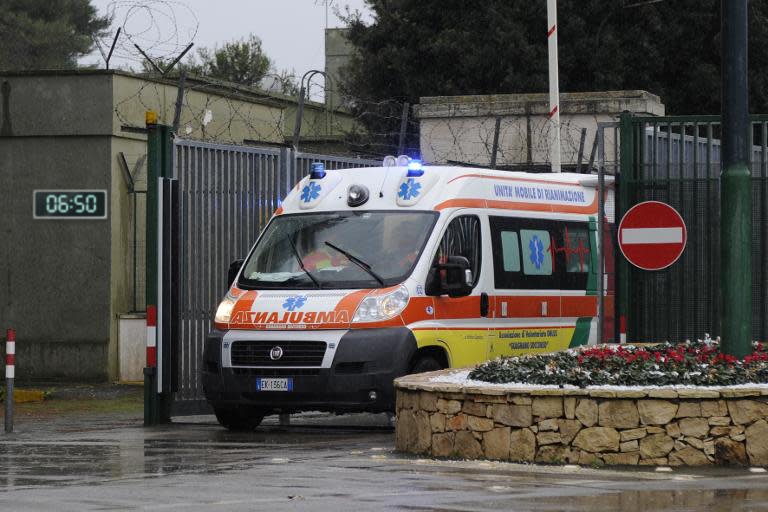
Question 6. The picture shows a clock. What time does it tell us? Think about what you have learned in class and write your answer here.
6:50
